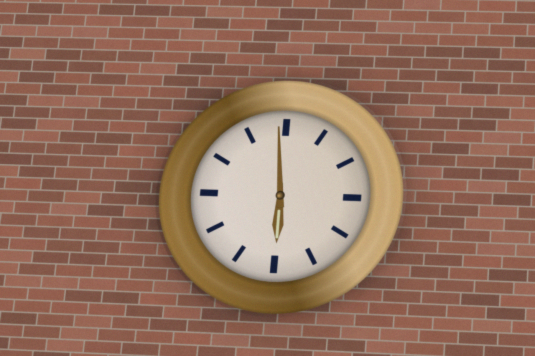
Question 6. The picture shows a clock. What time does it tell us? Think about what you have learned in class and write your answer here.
5:59
